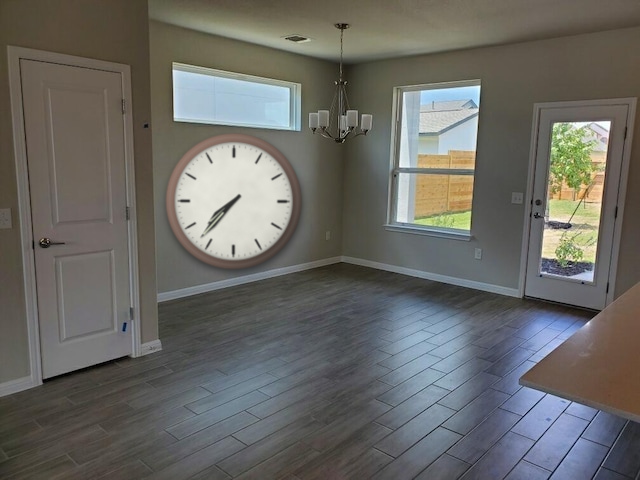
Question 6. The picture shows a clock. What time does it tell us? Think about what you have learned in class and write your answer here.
7:37
